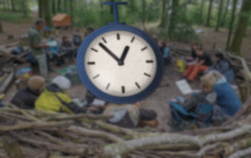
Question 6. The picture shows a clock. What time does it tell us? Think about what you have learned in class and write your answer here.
12:53
